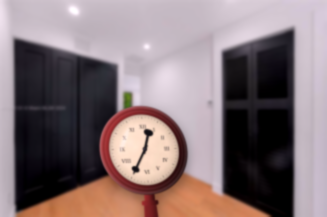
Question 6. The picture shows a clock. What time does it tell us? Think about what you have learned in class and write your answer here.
12:35
